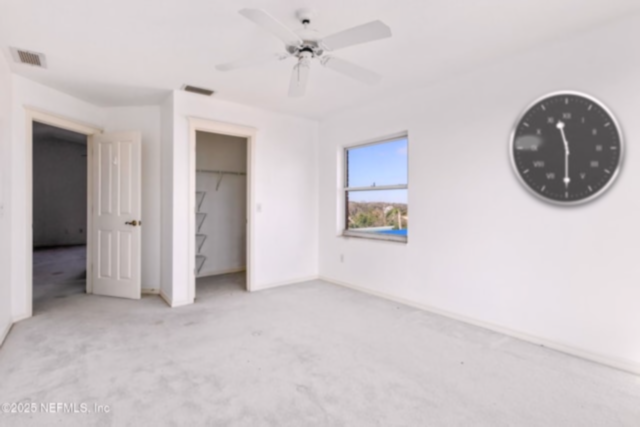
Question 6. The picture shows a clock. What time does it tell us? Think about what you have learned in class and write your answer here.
11:30
